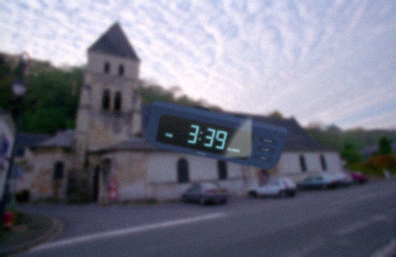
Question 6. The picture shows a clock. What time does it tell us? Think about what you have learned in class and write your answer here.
3:39
